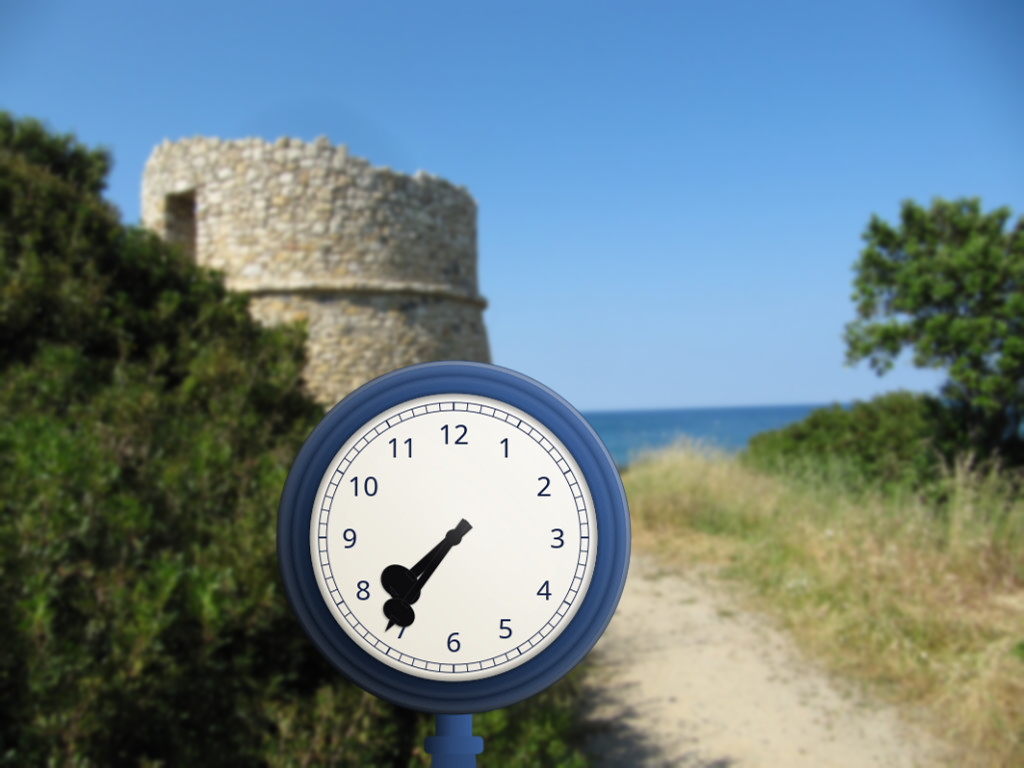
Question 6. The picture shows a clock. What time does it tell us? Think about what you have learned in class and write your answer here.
7:36
